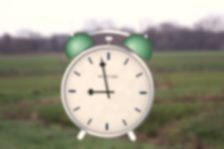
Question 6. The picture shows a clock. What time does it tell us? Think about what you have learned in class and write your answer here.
8:58
